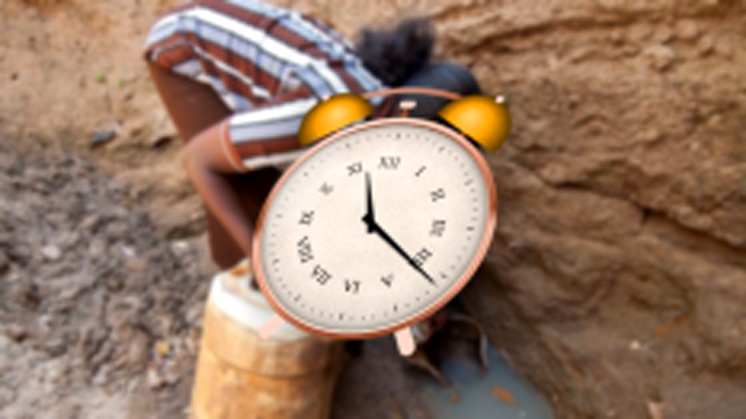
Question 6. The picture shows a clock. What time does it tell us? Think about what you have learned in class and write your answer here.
11:21
